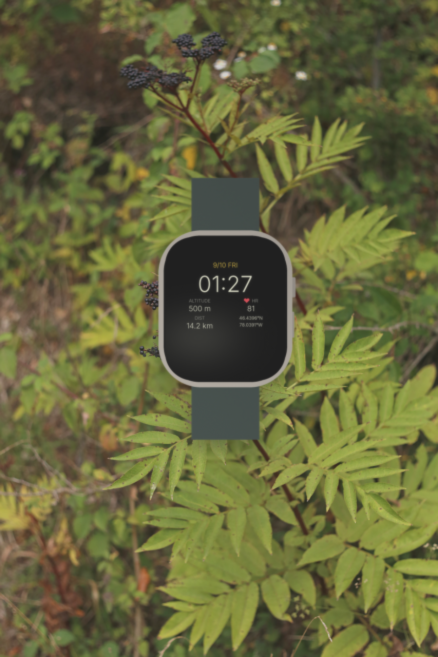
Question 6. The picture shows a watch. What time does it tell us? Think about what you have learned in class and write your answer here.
1:27
